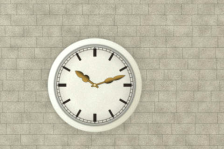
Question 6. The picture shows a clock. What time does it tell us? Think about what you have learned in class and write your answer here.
10:12
